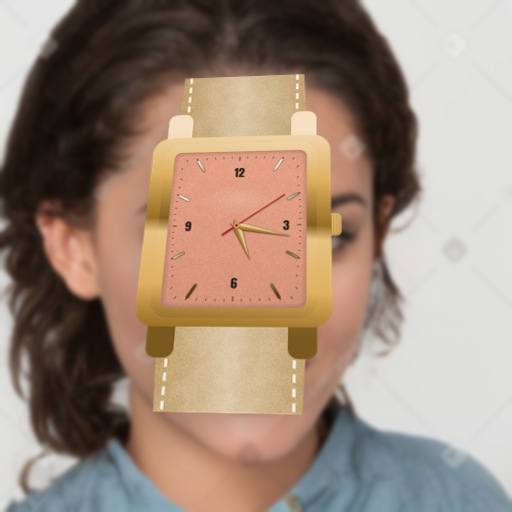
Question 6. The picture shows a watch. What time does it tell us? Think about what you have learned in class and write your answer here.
5:17:09
